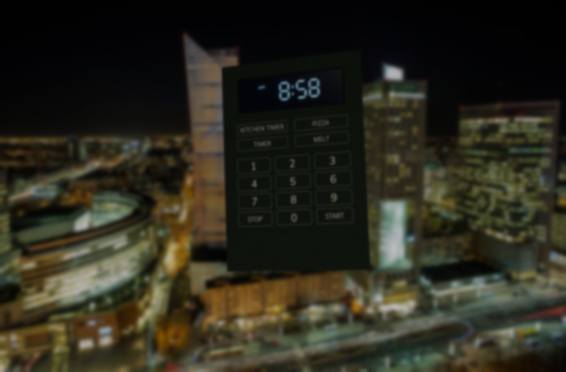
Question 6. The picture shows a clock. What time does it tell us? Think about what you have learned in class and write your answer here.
8:58
